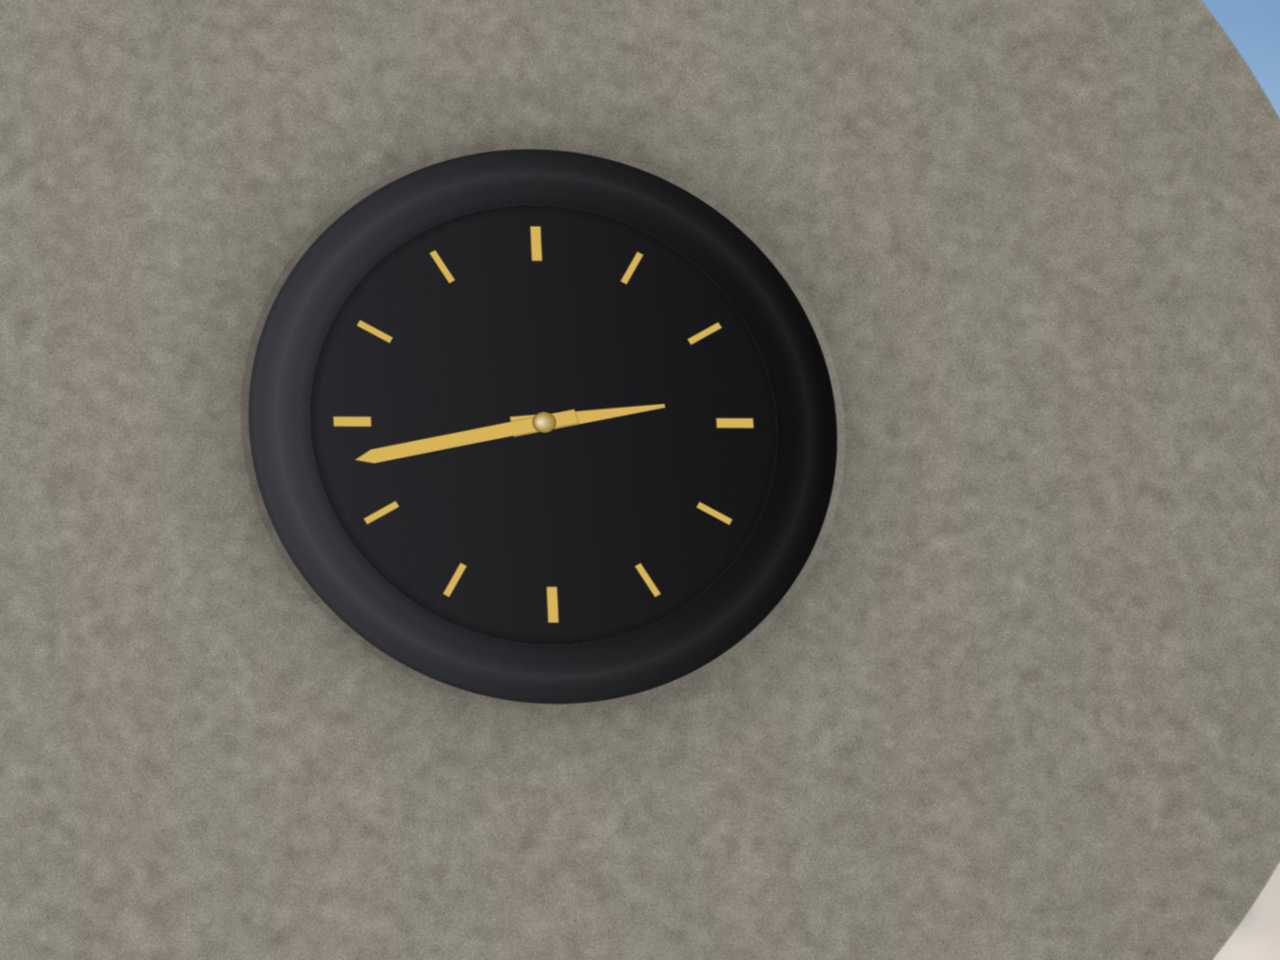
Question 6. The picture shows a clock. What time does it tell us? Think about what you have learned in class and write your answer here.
2:43
